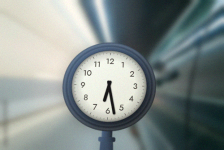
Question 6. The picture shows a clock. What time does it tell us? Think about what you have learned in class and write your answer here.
6:28
